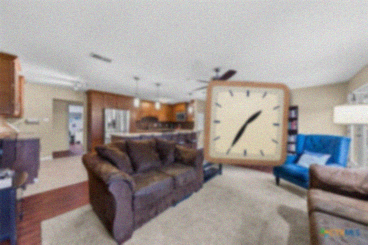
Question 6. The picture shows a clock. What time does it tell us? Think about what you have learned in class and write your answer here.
1:35
